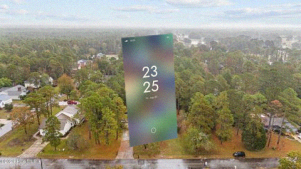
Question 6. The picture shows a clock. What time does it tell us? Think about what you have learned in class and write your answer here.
23:25
